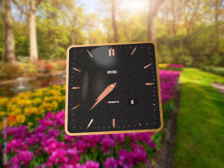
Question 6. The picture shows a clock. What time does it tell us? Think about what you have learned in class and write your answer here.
7:37
